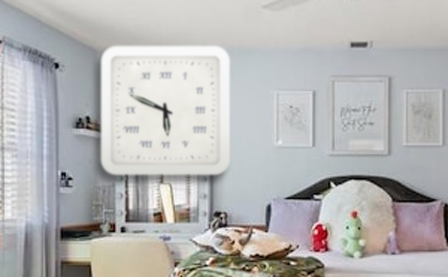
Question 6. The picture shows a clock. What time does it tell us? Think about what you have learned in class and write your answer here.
5:49
